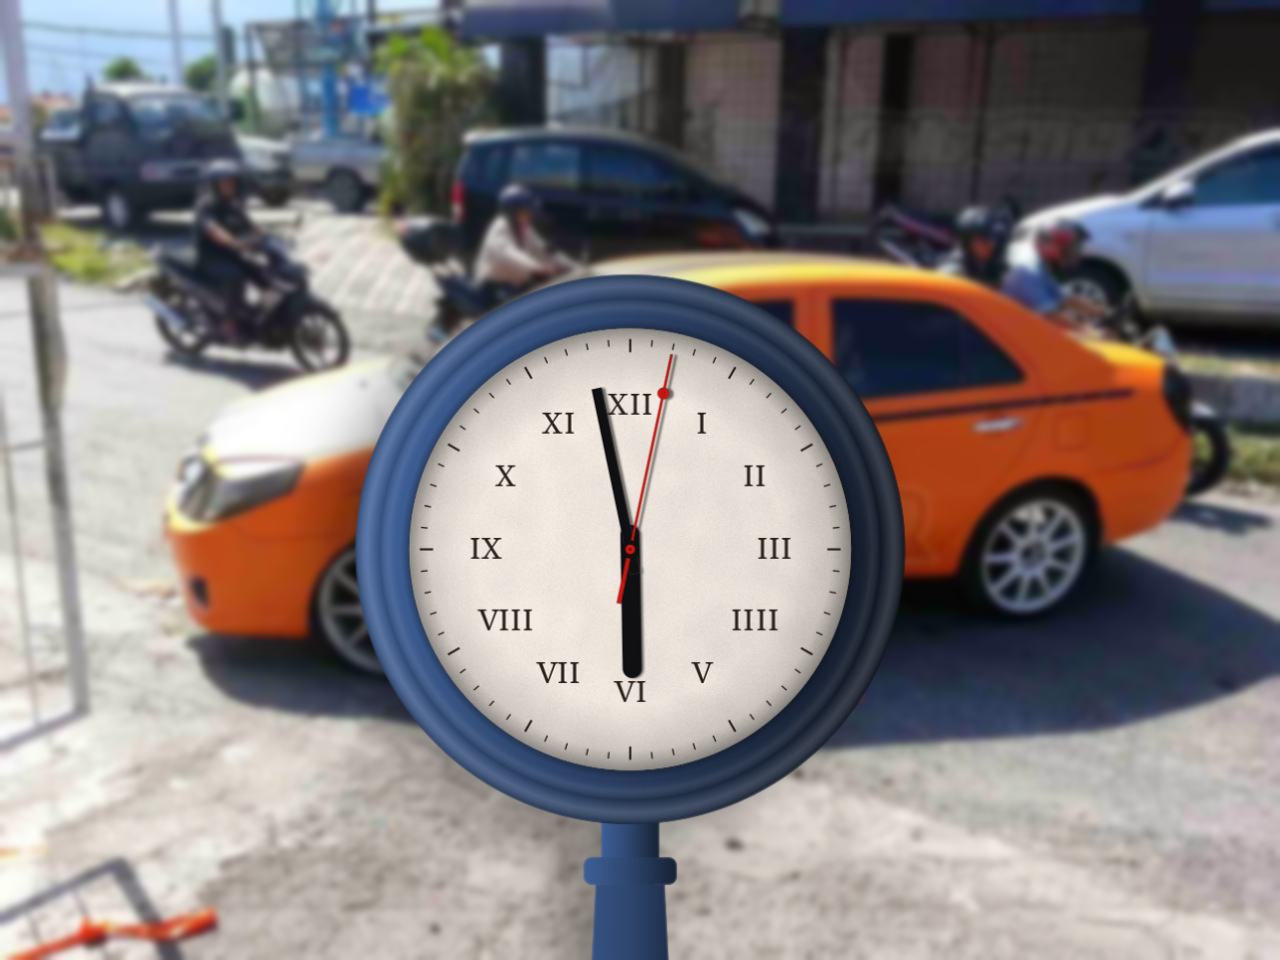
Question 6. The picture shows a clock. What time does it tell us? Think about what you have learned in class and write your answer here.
5:58:02
